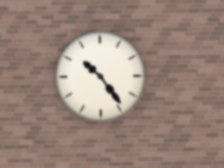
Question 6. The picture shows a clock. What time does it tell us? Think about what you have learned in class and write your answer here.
10:24
